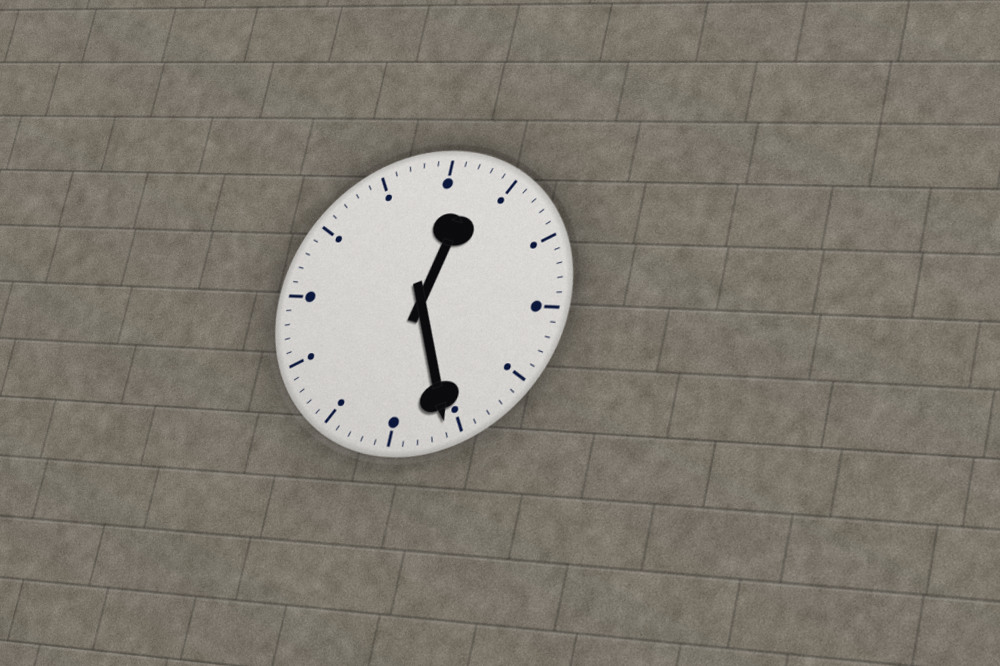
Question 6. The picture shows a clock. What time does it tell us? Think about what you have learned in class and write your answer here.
12:26
